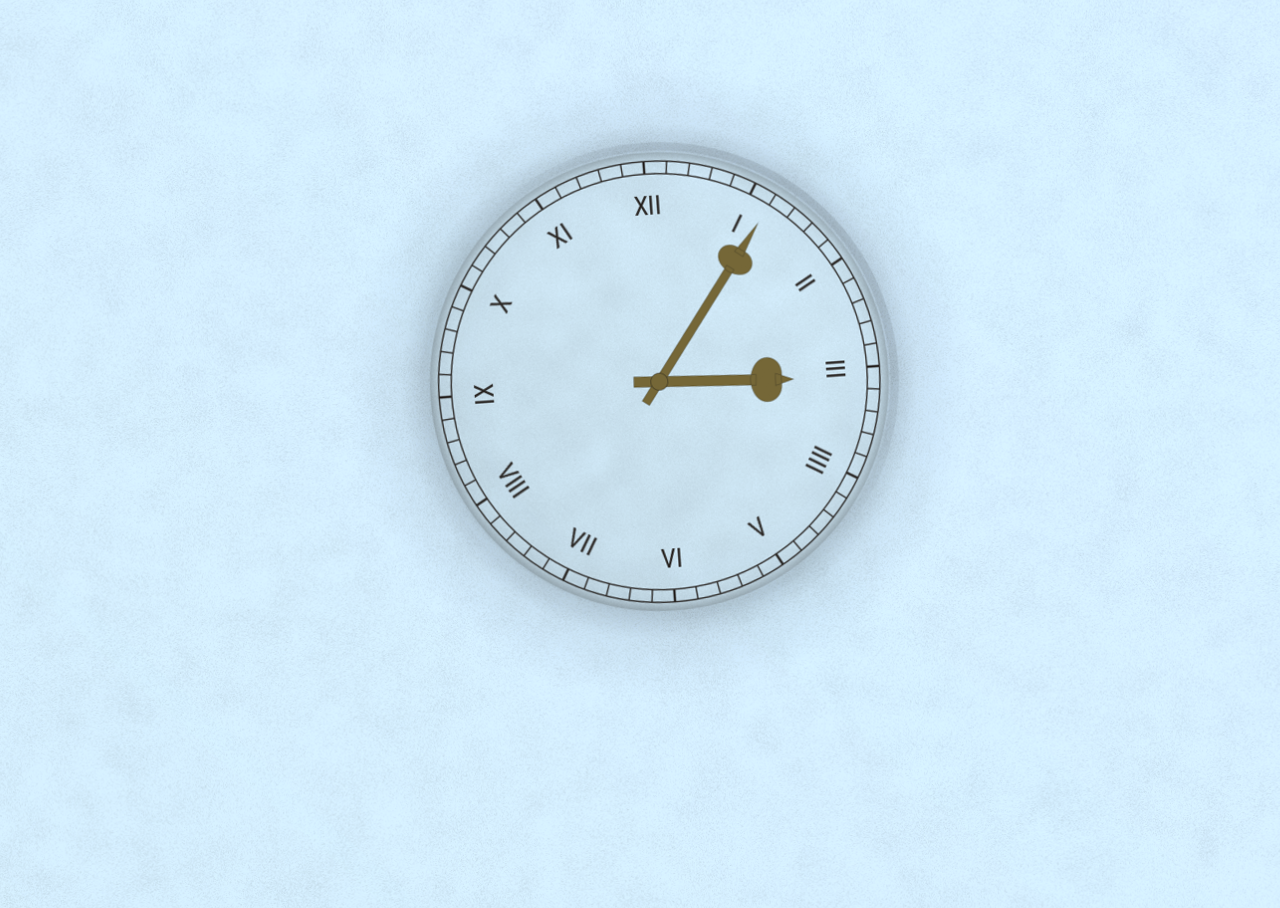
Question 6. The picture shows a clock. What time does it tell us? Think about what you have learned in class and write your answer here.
3:06
